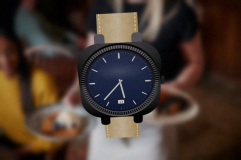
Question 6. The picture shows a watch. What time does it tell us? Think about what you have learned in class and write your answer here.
5:37
